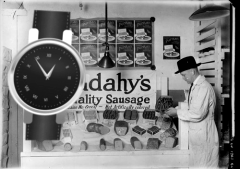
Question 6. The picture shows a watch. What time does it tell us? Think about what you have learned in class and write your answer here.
12:54
